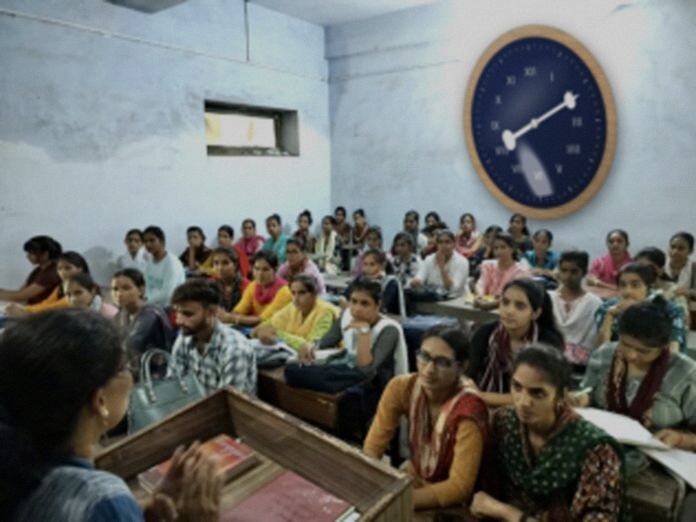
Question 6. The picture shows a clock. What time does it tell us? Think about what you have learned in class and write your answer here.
8:11
